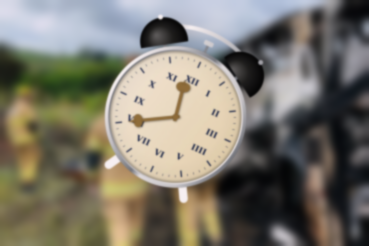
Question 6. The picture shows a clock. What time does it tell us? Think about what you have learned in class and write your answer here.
11:40
